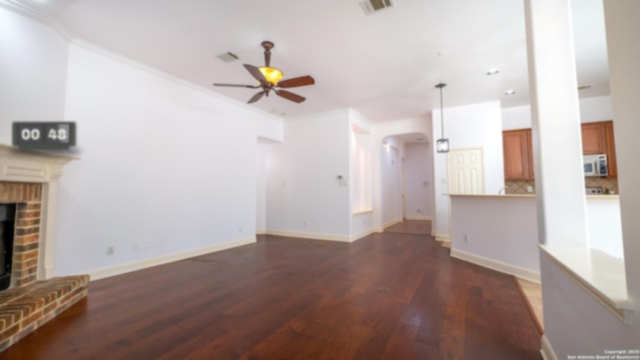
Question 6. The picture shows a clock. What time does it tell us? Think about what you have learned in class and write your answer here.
0:48
